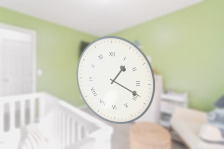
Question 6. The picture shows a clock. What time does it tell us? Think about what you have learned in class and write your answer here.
1:19
